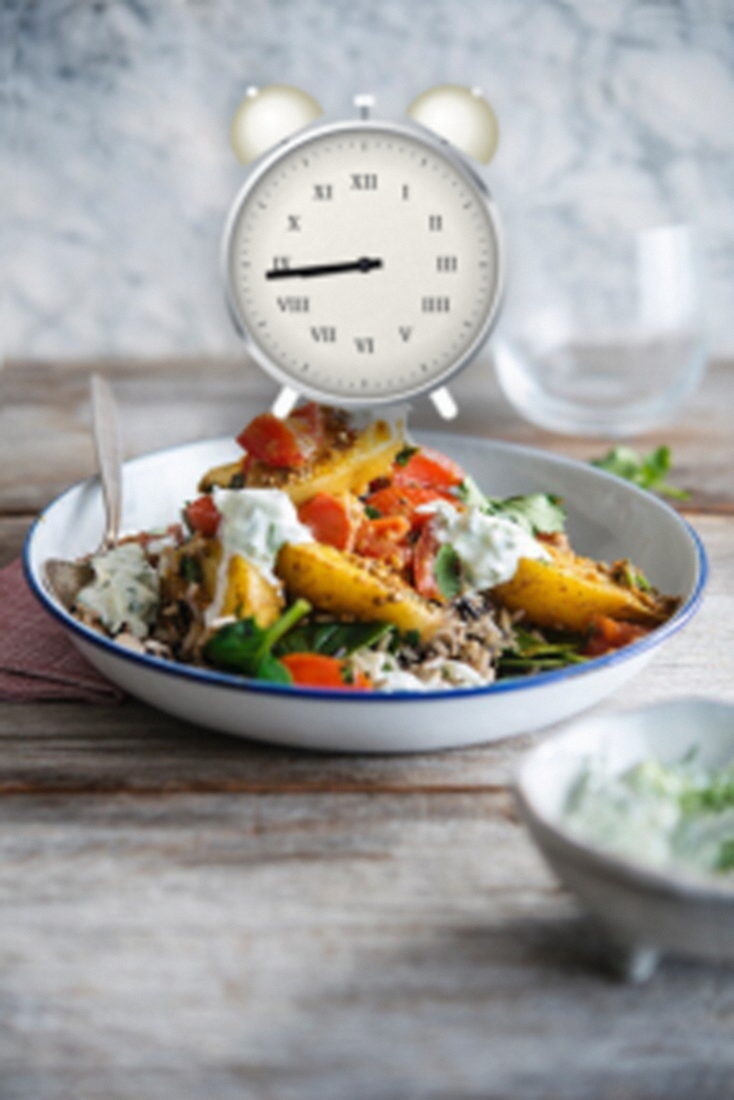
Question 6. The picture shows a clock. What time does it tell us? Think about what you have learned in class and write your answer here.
8:44
